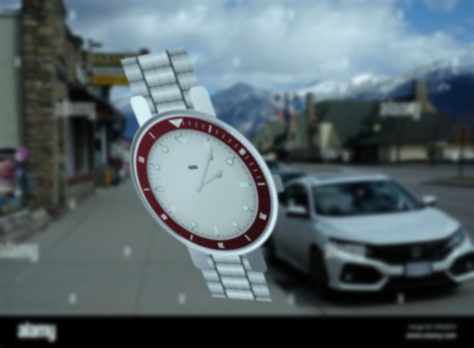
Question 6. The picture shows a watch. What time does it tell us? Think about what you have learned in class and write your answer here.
2:06
